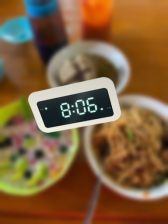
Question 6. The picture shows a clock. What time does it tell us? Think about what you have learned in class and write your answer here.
8:06
